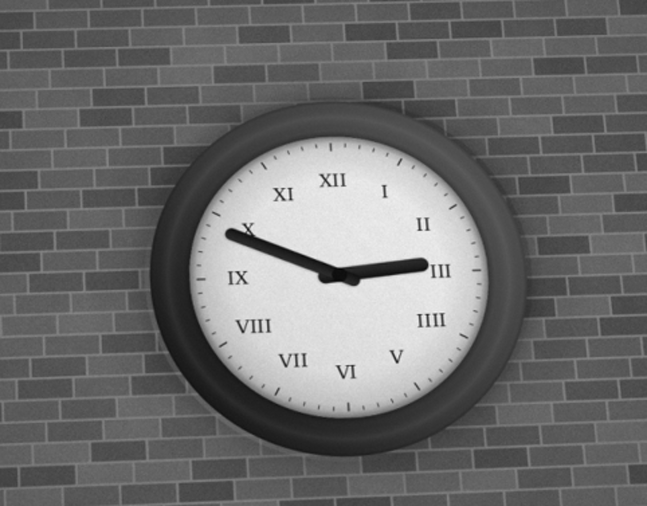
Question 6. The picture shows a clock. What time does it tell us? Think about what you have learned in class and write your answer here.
2:49
